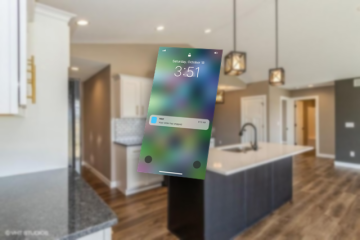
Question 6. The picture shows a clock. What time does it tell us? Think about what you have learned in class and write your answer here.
3:51
